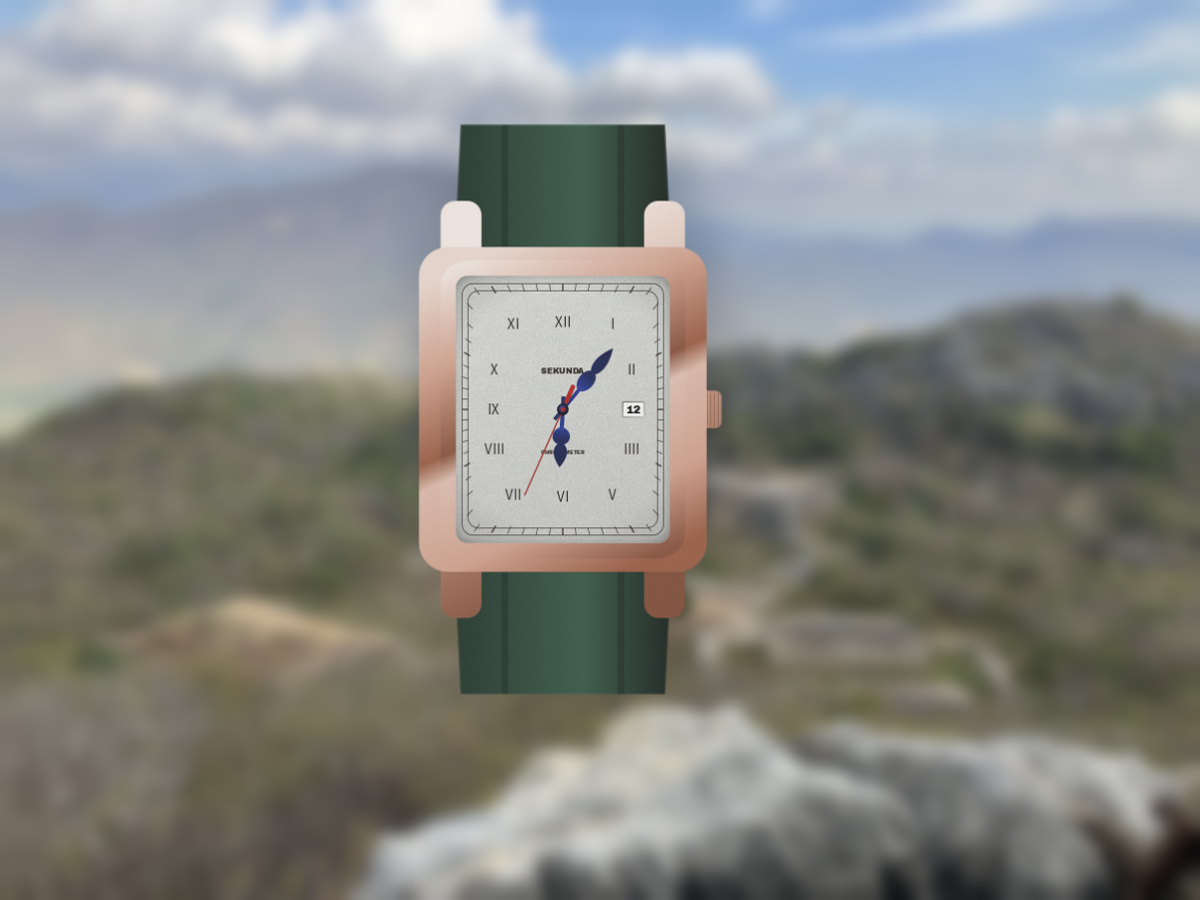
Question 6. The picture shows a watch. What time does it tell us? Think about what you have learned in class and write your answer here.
6:06:34
